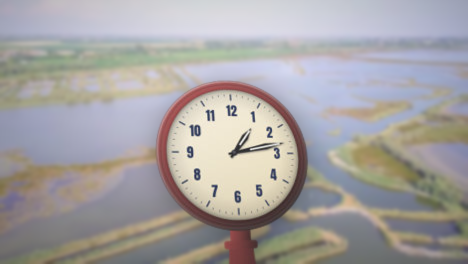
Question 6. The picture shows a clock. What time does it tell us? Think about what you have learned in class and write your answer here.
1:13
